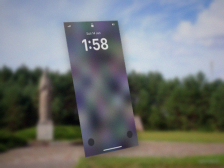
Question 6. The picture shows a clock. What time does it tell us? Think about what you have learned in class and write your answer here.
1:58
